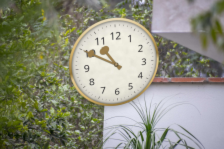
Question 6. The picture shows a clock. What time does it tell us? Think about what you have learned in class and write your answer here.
10:50
